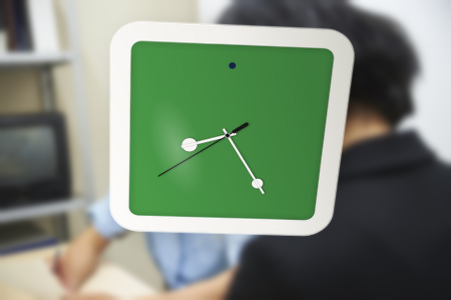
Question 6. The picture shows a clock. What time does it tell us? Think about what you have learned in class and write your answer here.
8:24:39
